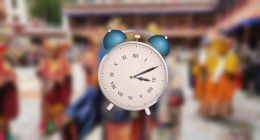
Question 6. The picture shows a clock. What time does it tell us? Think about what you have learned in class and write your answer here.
3:10
